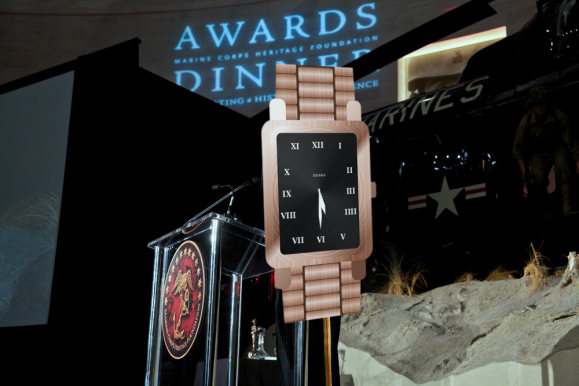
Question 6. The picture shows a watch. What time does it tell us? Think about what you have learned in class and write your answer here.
5:30
